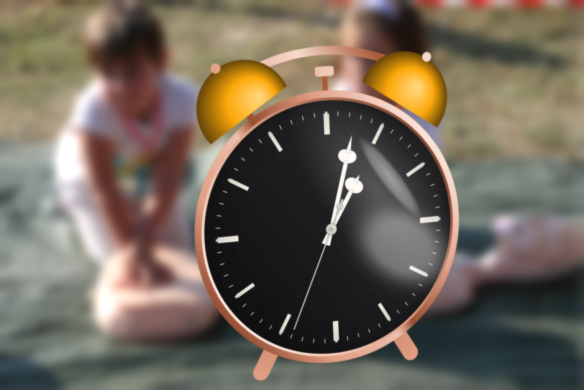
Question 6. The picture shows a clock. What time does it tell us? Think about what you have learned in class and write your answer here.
1:02:34
